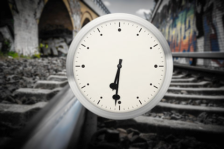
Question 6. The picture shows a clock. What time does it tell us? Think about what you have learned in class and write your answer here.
6:31
